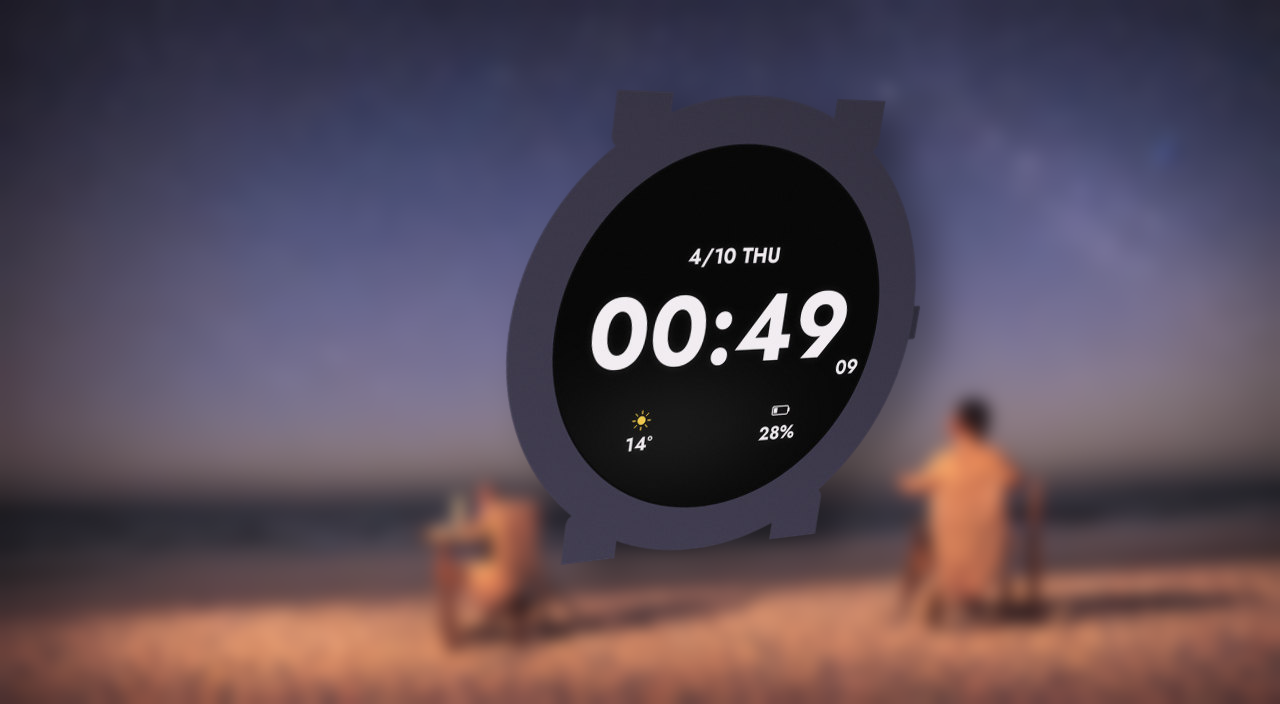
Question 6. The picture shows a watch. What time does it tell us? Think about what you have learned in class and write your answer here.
0:49:09
